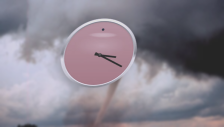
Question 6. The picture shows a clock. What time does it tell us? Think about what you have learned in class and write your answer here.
3:20
